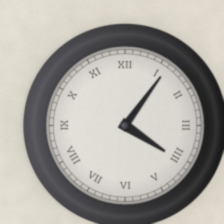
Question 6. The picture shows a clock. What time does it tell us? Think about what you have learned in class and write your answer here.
4:06
